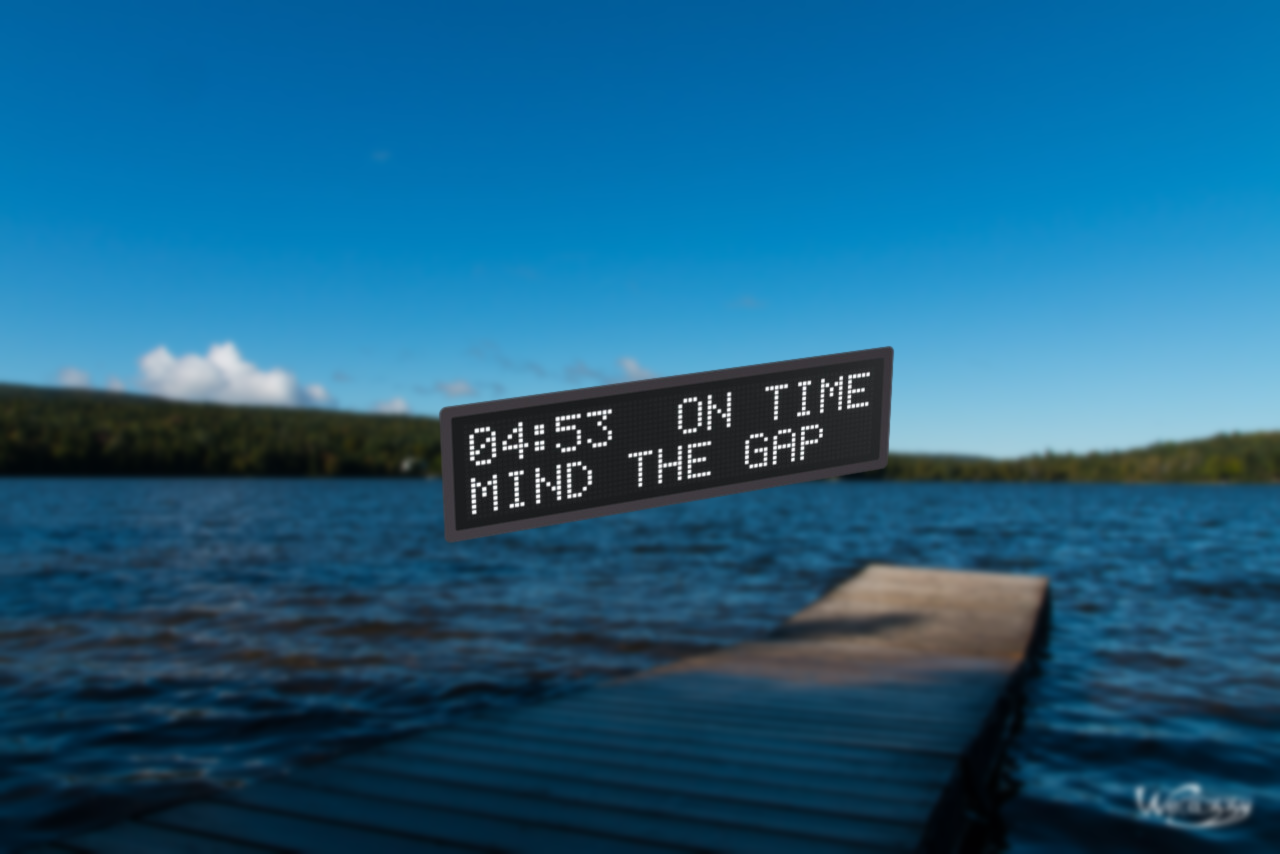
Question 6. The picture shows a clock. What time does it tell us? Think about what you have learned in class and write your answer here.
4:53
